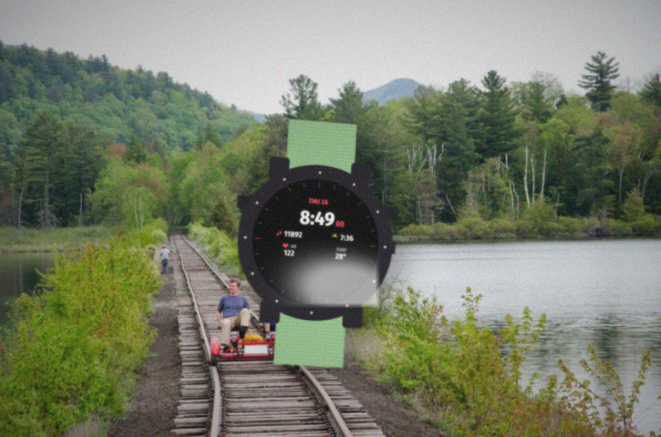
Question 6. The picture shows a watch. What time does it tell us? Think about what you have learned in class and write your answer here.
8:49
